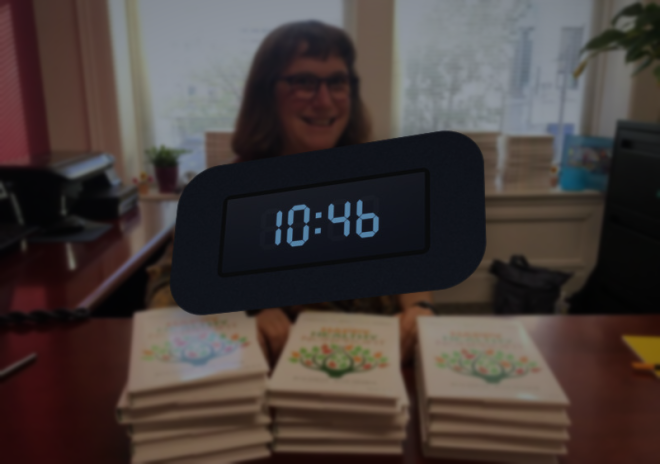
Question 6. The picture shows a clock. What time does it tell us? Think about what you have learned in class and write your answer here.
10:46
